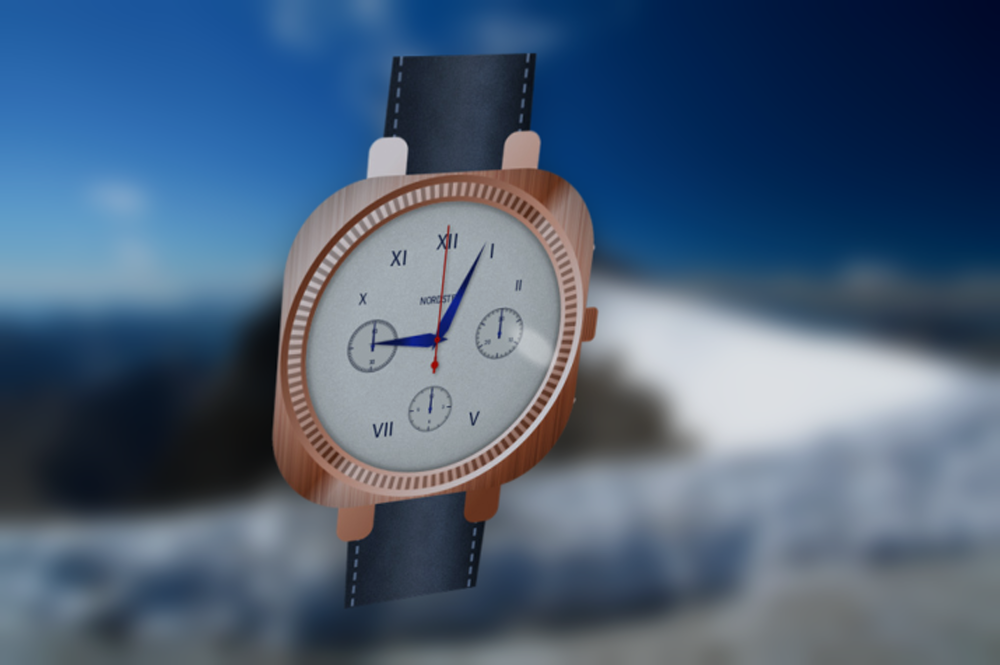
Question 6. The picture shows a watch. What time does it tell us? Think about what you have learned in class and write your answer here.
9:04
